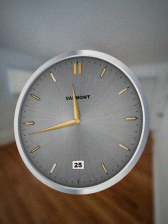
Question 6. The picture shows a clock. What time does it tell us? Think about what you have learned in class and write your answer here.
11:43
